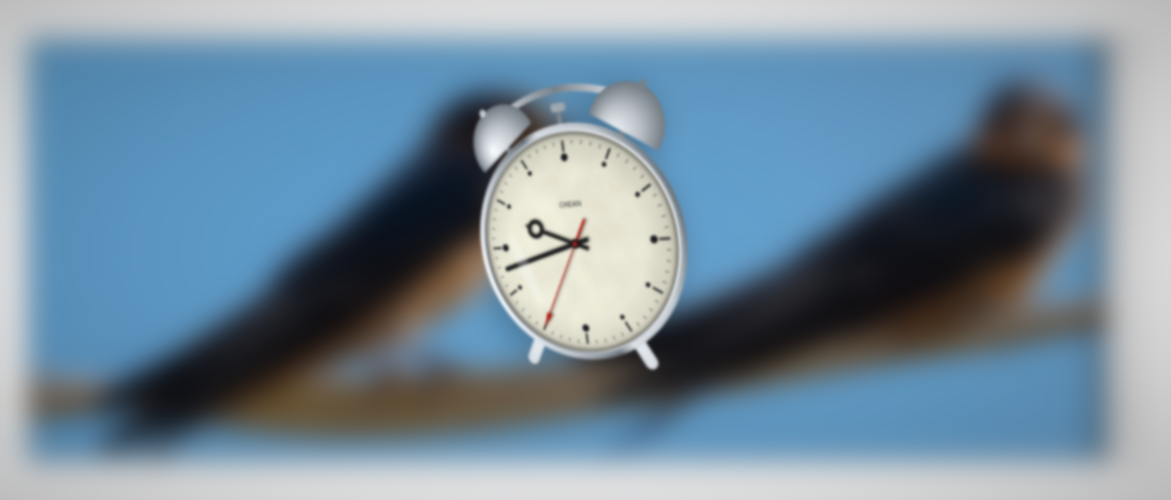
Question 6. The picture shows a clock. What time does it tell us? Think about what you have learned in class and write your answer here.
9:42:35
